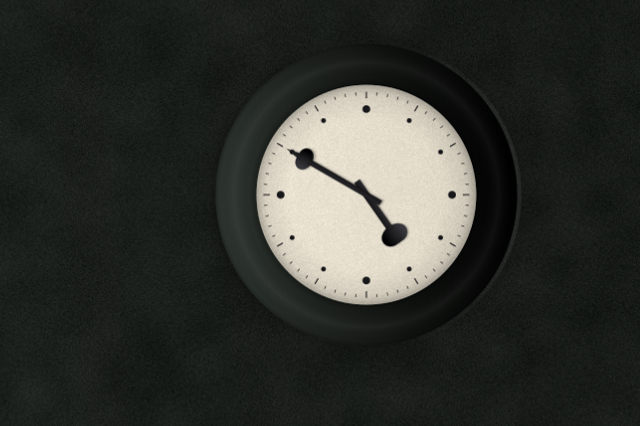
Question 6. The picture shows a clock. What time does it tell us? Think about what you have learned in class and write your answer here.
4:50
